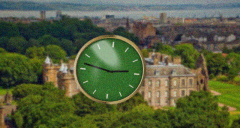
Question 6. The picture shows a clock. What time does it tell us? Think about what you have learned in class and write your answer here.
2:47
